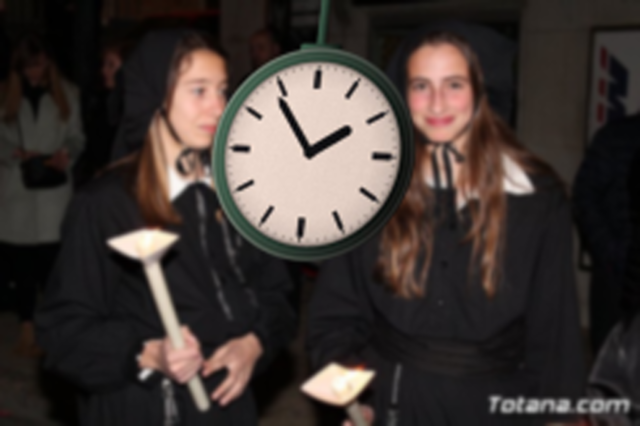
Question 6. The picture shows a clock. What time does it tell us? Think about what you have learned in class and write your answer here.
1:54
